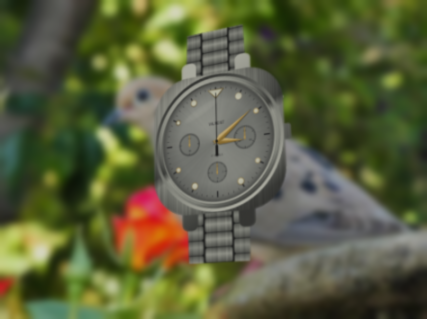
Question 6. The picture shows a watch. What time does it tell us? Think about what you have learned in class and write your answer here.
3:09
